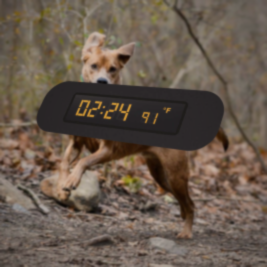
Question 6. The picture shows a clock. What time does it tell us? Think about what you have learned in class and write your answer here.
2:24
